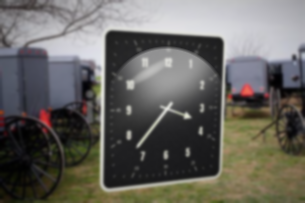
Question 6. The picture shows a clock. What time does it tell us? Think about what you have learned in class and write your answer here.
3:37
